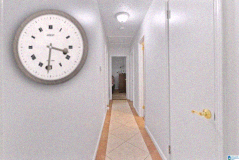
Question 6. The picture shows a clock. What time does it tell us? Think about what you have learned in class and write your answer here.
3:31
